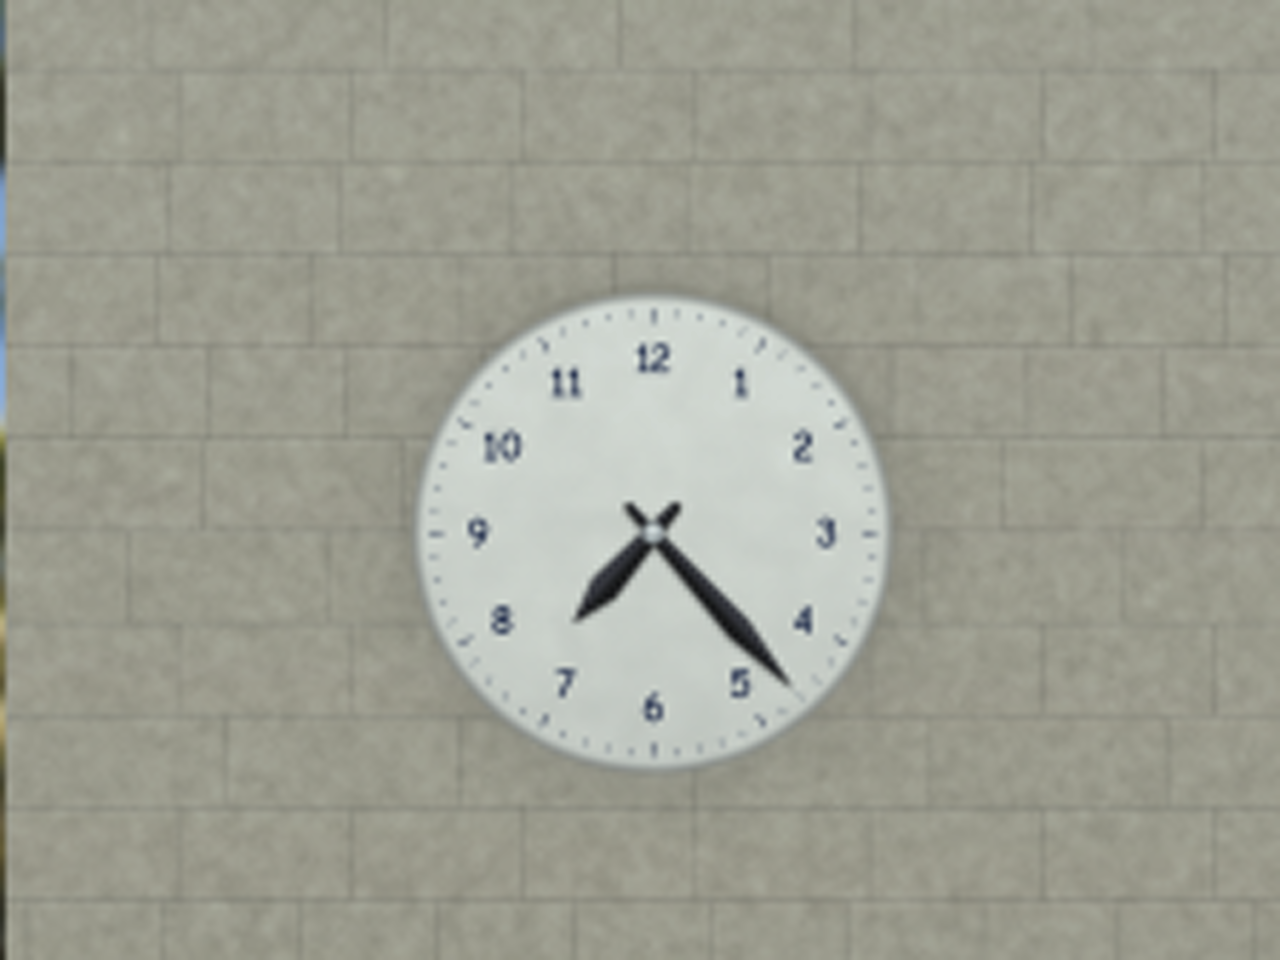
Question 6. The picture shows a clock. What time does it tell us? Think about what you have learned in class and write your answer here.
7:23
